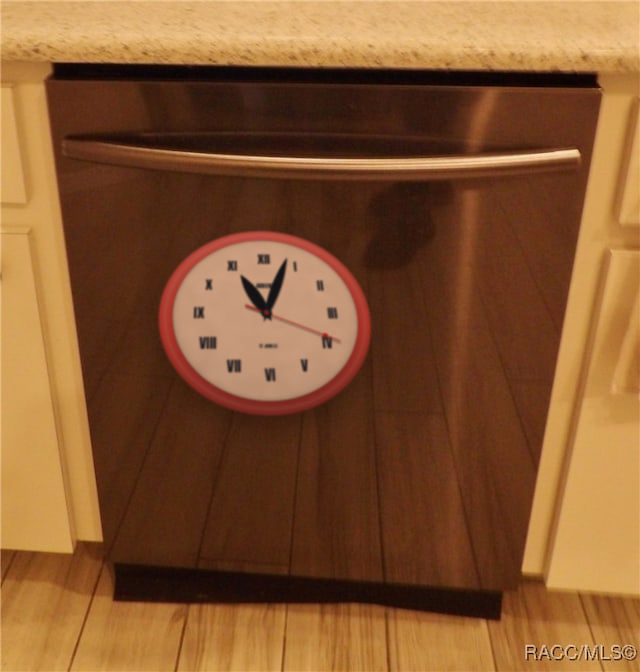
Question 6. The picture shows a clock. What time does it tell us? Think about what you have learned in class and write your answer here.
11:03:19
